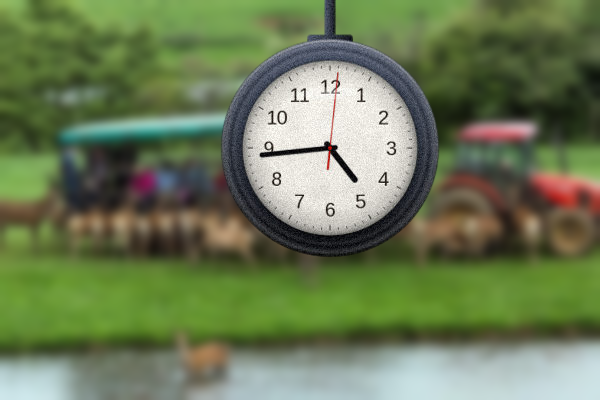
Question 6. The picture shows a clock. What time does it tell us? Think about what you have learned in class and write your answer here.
4:44:01
